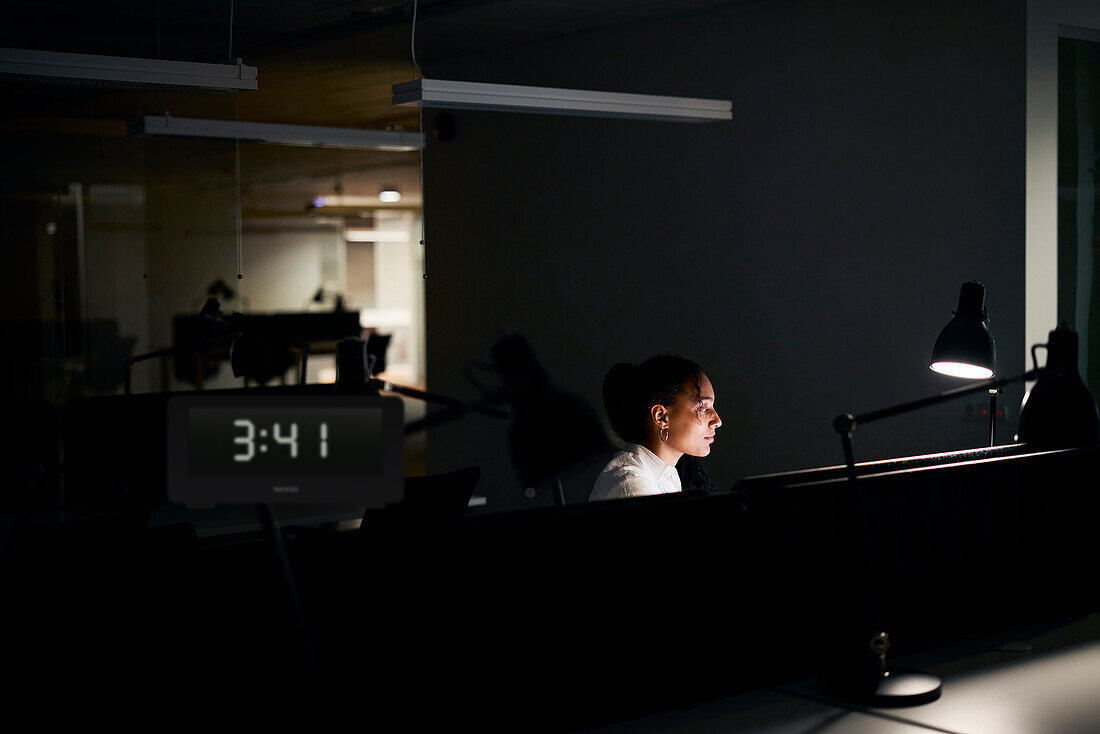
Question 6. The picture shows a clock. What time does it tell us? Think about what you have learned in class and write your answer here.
3:41
